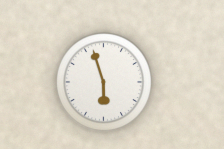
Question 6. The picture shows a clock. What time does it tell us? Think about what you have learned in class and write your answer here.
5:57
